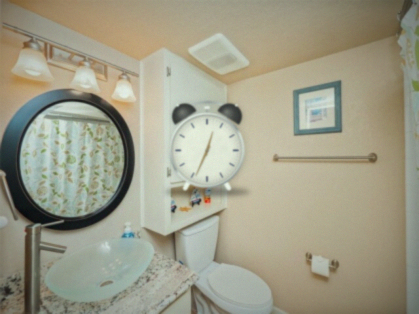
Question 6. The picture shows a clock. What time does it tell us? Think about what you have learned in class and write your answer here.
12:34
